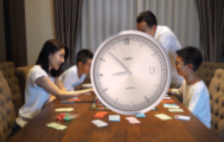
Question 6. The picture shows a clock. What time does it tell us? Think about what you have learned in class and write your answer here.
8:53
